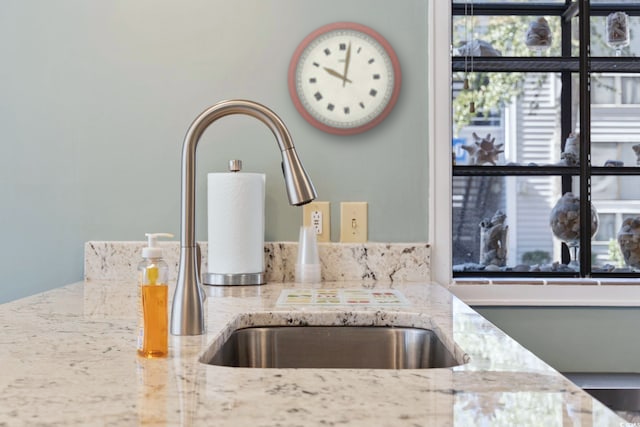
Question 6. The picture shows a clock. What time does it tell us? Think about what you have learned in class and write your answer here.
10:02
